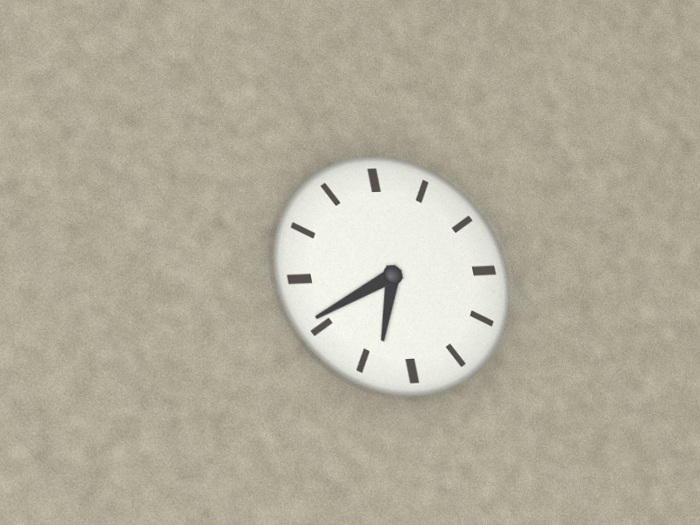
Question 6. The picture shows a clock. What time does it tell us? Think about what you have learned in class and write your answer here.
6:41
